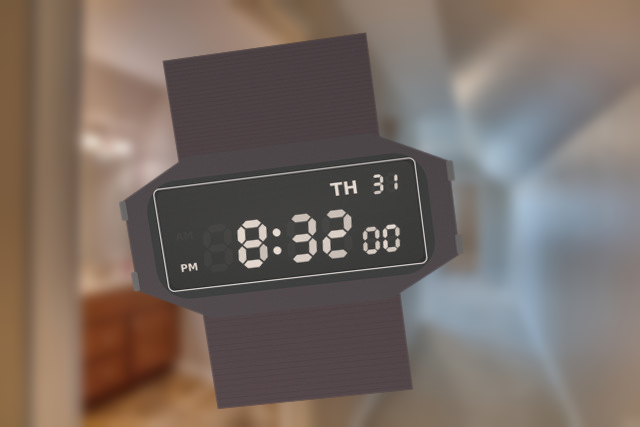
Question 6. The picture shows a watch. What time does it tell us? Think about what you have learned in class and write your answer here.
8:32:00
